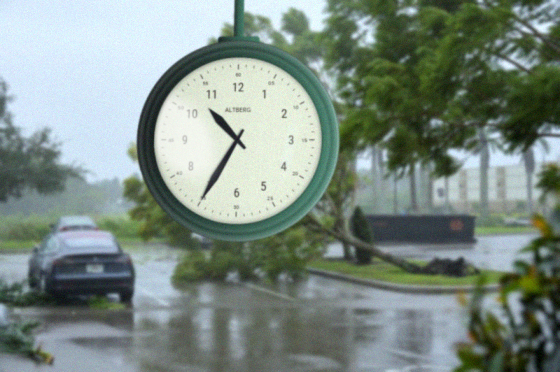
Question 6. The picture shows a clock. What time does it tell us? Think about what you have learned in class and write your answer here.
10:35
